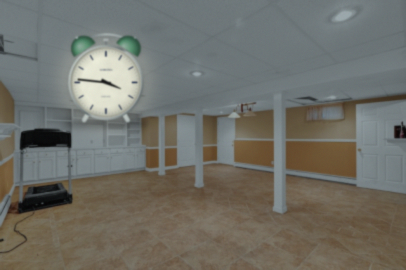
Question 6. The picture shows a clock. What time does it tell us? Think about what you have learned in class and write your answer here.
3:46
